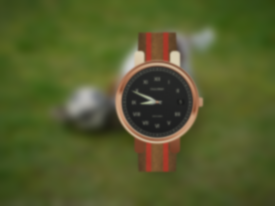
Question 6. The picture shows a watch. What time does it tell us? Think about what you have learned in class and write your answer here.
8:49
